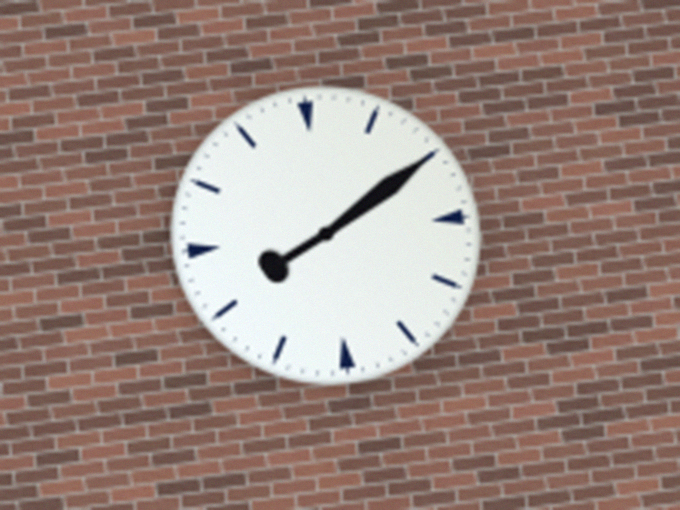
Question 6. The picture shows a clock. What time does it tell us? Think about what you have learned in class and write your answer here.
8:10
